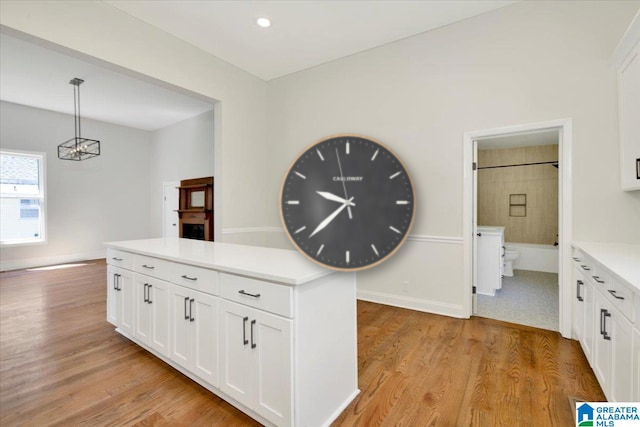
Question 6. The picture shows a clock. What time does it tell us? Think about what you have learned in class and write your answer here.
9:37:58
